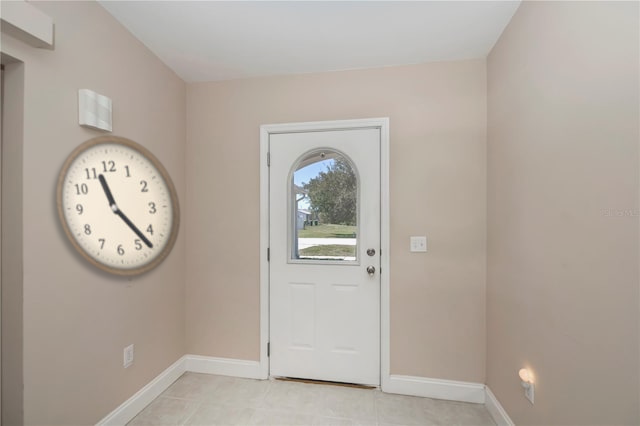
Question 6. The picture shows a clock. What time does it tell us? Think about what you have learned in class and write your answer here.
11:23
